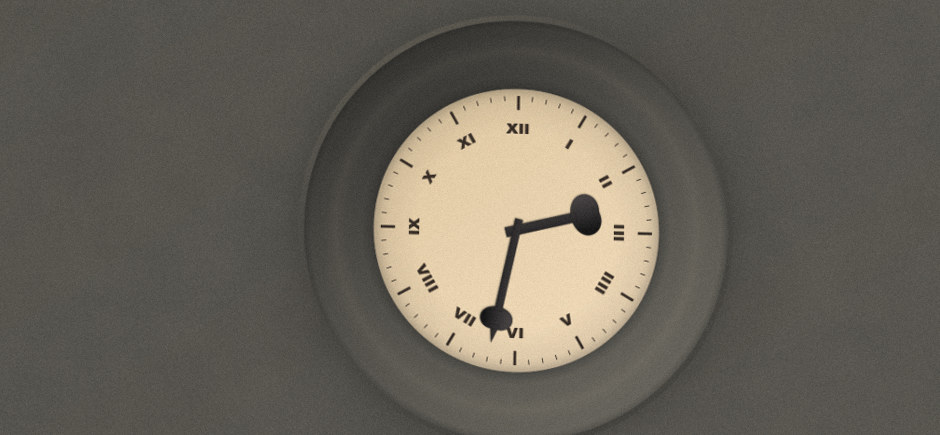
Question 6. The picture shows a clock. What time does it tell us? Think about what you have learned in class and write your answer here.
2:32
